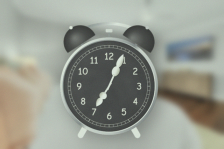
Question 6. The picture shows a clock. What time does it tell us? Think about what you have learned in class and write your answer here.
7:04
